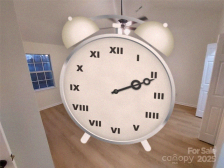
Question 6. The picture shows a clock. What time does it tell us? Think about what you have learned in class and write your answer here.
2:11
